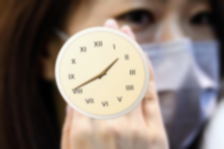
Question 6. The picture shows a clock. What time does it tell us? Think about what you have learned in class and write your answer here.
1:41
